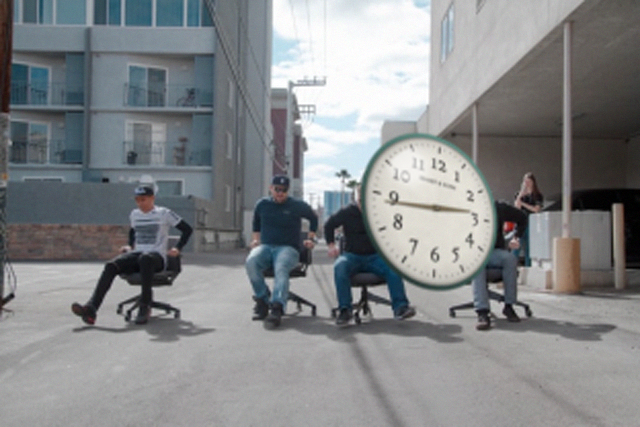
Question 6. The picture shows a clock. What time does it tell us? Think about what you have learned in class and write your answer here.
2:44
